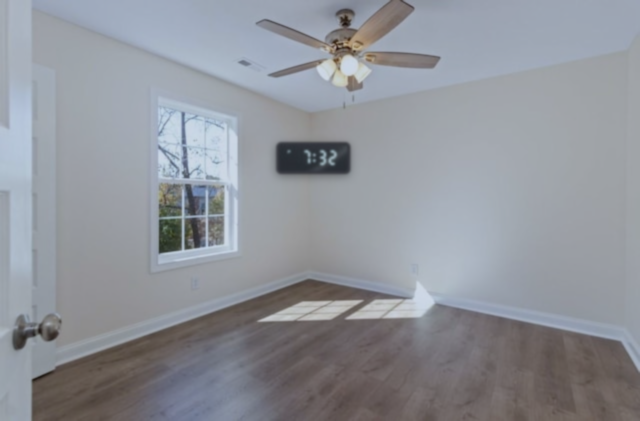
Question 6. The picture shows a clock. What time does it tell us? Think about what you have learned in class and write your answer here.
7:32
